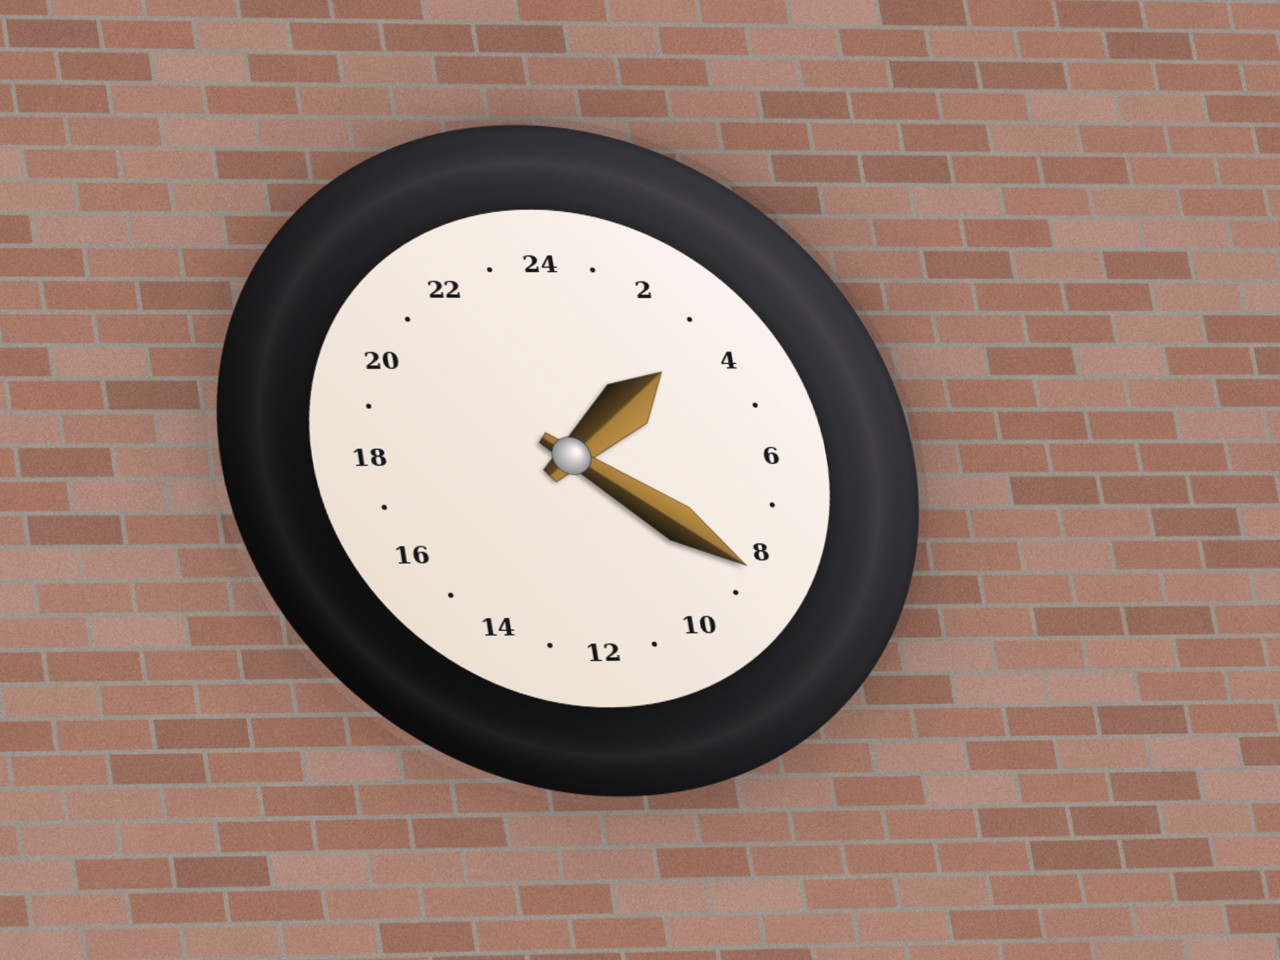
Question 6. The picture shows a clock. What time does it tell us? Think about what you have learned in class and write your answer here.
3:21
